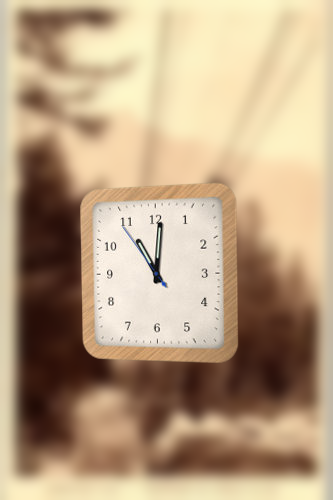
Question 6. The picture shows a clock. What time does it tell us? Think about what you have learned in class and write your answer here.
11:00:54
